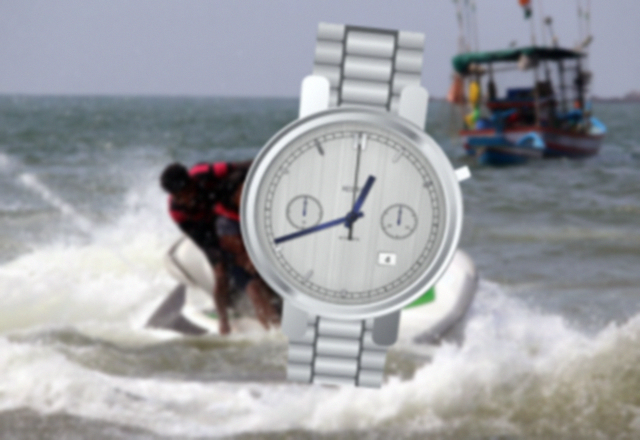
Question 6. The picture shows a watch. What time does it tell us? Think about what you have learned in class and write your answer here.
12:41
